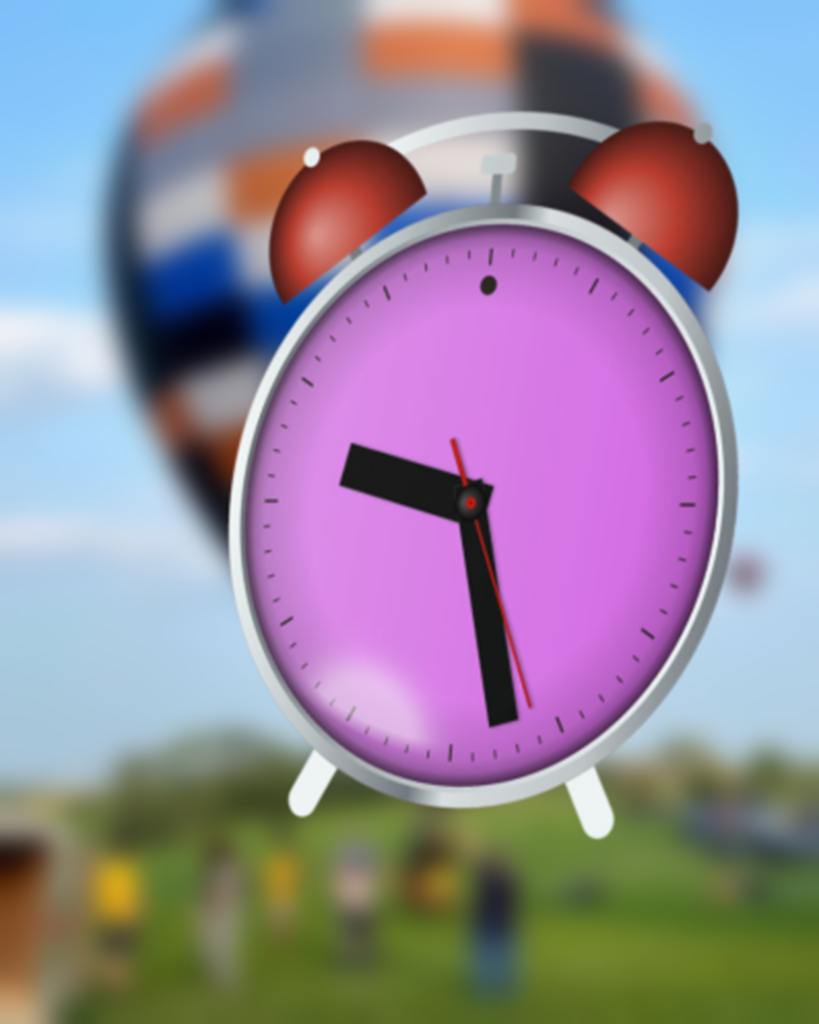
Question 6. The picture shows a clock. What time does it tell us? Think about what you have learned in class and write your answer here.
9:27:26
